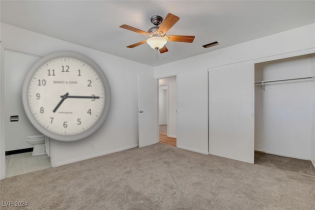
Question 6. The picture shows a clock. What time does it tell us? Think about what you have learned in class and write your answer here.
7:15
